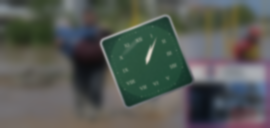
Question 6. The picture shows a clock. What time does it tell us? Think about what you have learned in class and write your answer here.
1:07
